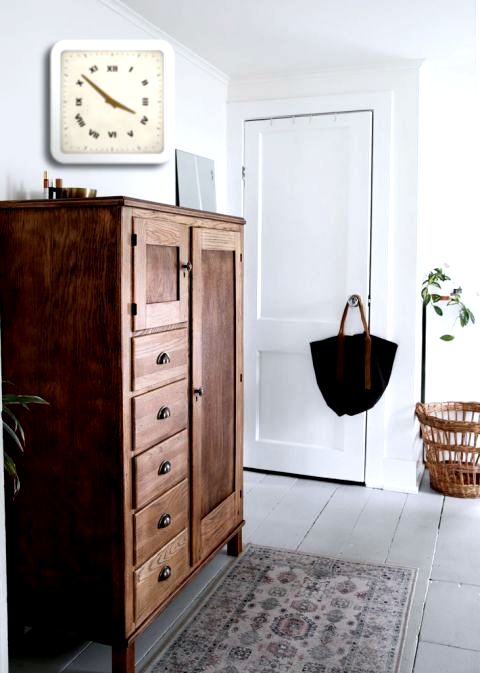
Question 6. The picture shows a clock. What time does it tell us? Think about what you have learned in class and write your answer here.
3:52
